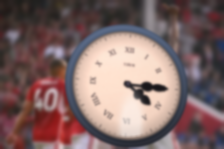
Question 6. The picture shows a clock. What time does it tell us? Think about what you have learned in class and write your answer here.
4:15
